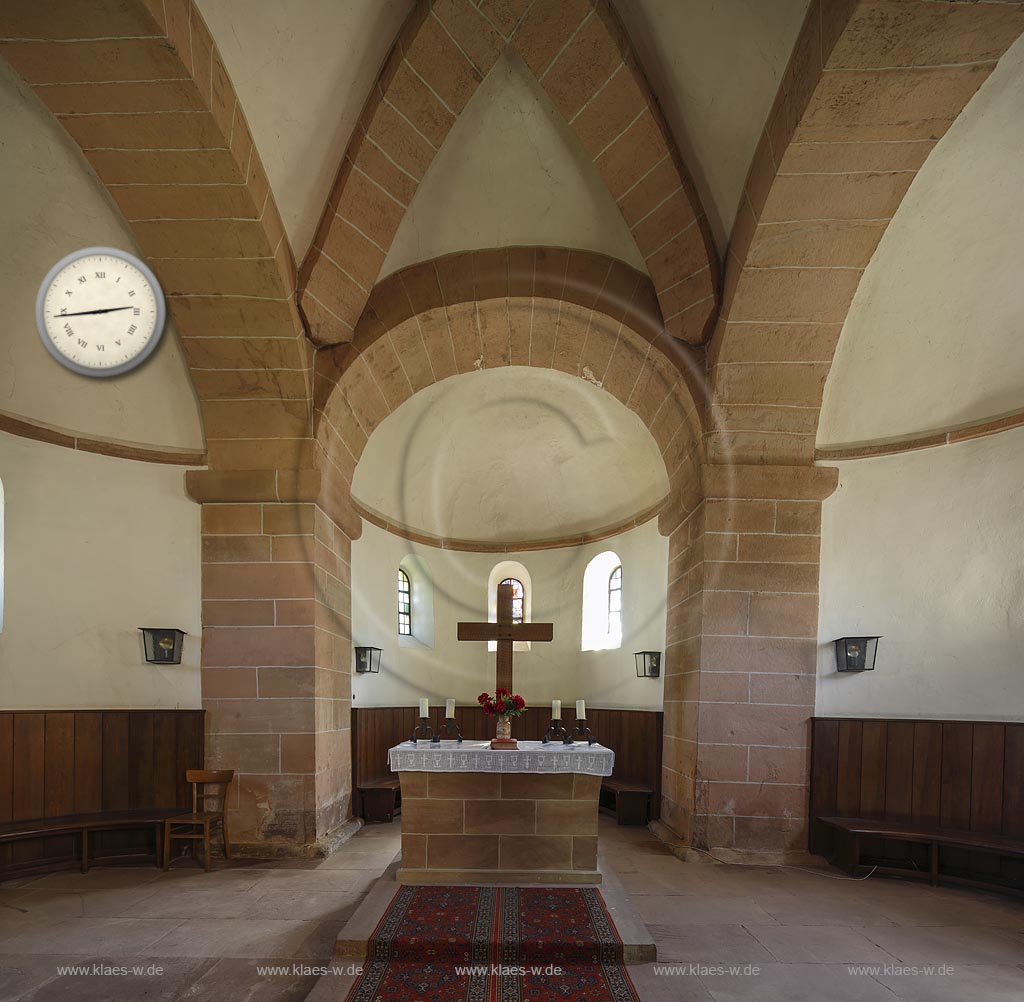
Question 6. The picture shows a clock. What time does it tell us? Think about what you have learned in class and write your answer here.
2:44
